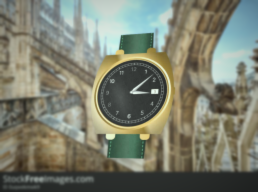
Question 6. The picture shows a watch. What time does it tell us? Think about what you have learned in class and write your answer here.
3:08
